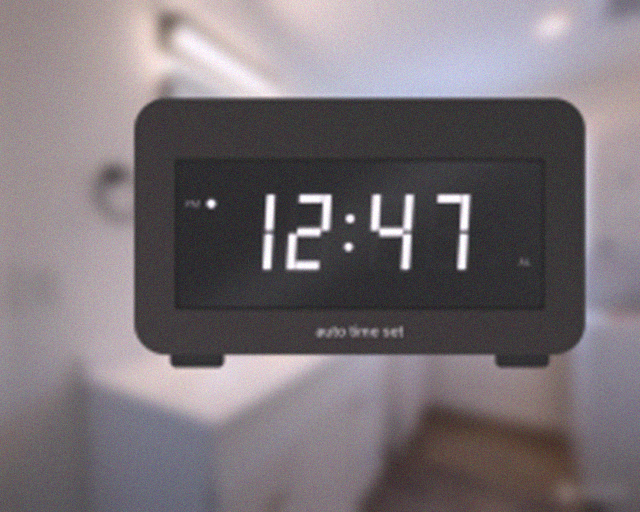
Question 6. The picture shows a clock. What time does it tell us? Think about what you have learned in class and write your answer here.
12:47
